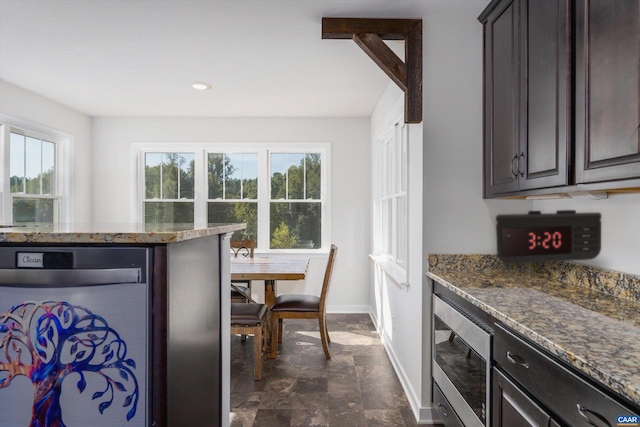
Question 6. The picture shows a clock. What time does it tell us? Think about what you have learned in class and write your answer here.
3:20
